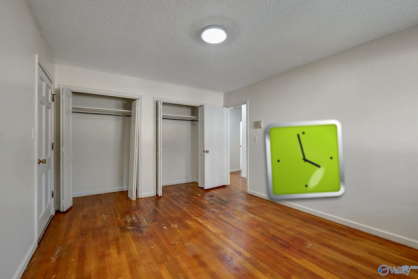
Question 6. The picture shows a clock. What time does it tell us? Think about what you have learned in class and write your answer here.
3:58
